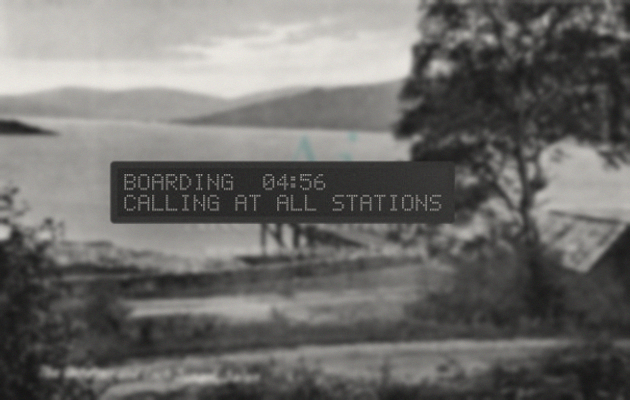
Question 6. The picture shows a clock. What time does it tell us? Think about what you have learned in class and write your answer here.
4:56
